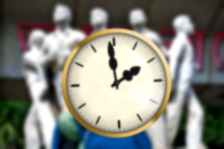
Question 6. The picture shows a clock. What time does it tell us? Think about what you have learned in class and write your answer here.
1:59
